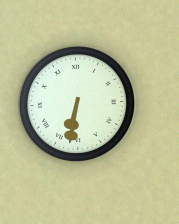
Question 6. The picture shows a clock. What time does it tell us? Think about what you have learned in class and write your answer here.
6:32
